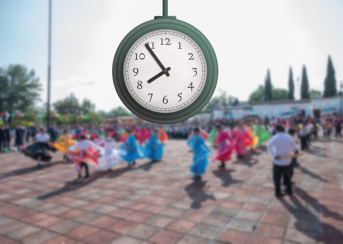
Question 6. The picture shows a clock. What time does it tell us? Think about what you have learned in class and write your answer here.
7:54
